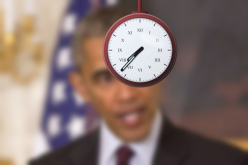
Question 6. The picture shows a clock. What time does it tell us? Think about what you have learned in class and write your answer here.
7:37
